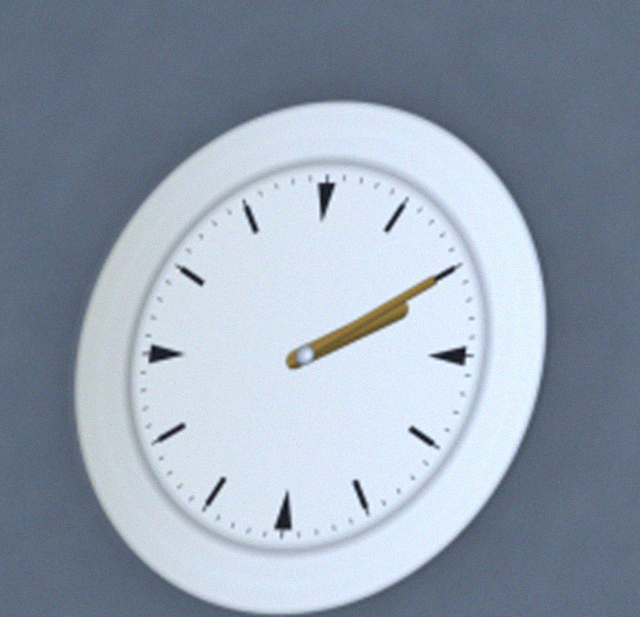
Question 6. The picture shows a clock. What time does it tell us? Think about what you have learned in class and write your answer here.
2:10
